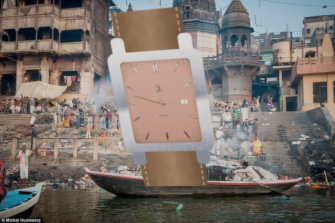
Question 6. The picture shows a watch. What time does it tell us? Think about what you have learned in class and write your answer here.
11:48
